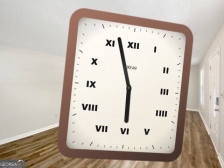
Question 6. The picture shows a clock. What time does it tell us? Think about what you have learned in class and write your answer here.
5:57
